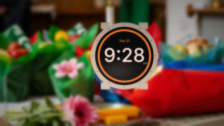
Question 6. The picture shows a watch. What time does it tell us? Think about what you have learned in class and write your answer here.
9:28
